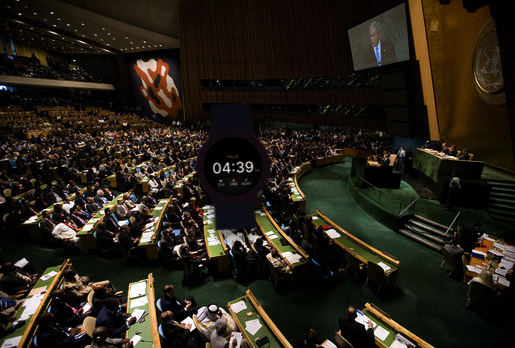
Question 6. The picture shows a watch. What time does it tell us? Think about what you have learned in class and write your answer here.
4:39
